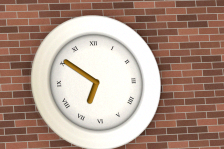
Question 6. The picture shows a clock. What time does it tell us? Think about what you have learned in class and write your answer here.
6:51
